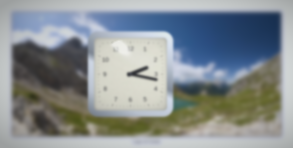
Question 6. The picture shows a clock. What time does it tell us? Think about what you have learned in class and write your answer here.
2:17
